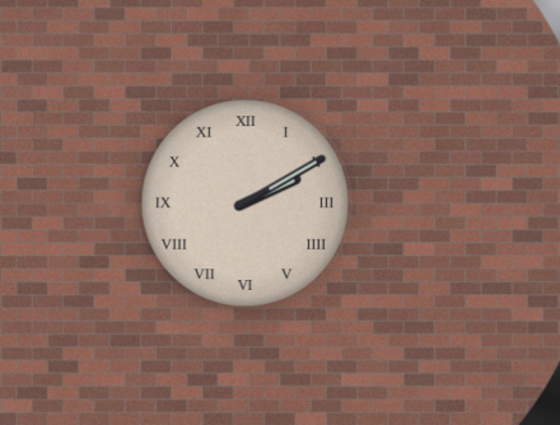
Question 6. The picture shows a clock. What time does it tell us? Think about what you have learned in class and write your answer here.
2:10
